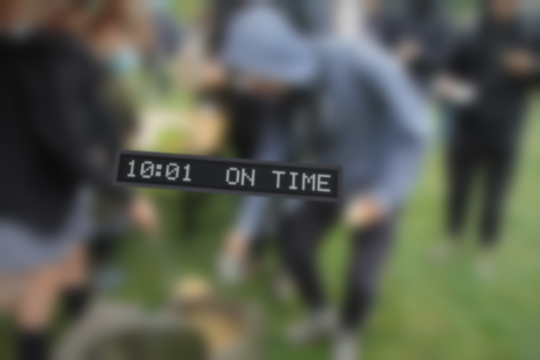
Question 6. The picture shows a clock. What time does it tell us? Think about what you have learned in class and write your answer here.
10:01
